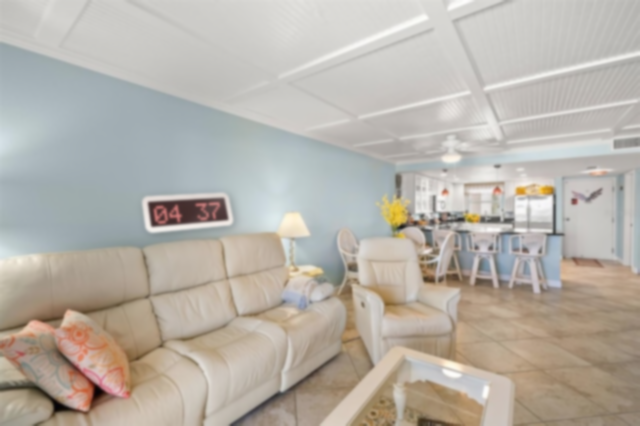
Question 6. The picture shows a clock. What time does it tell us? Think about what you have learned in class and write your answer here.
4:37
